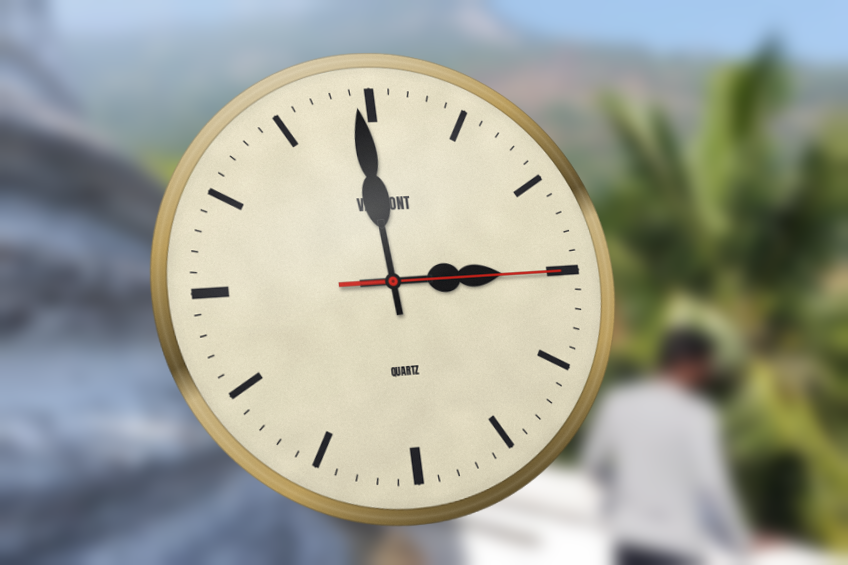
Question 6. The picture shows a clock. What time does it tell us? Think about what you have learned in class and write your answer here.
2:59:15
